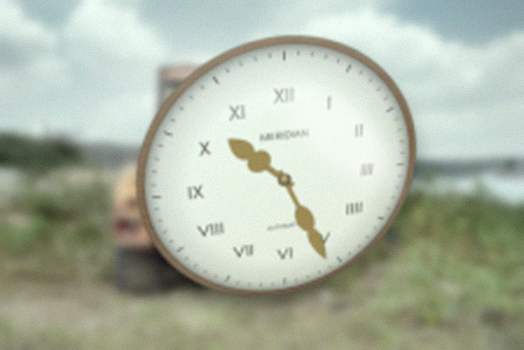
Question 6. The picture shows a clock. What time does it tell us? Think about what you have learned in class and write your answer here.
10:26
